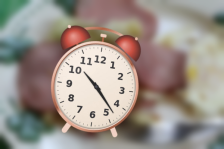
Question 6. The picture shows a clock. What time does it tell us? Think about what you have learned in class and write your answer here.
10:23
